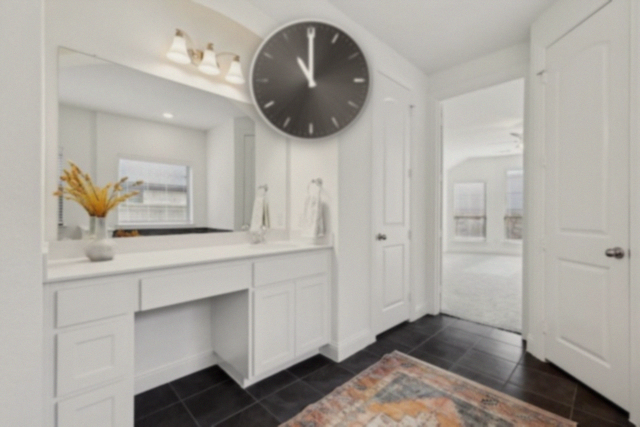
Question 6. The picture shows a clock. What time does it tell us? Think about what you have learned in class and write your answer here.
11:00
